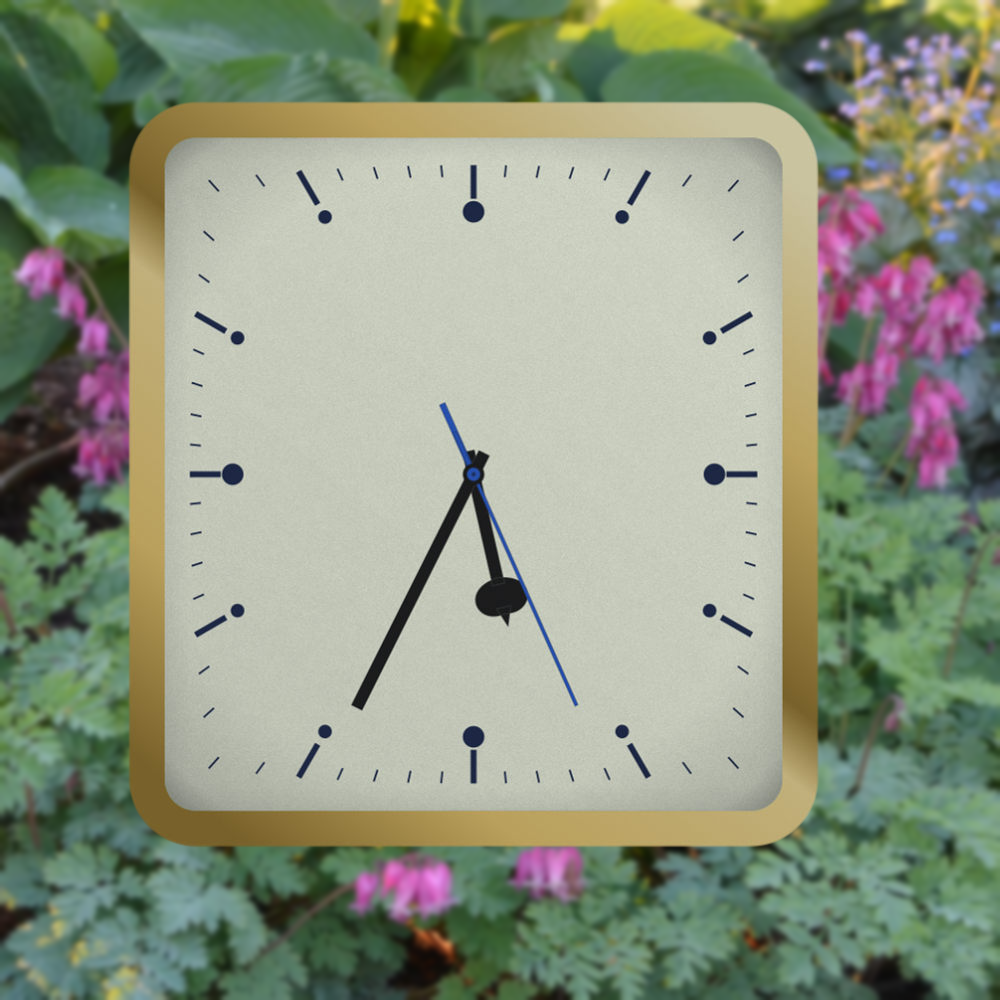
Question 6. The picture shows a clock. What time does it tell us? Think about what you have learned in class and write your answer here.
5:34:26
